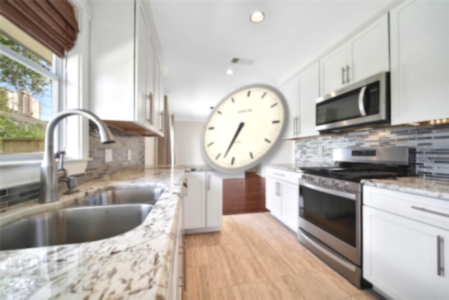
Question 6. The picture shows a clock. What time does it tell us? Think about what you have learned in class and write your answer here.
6:33
